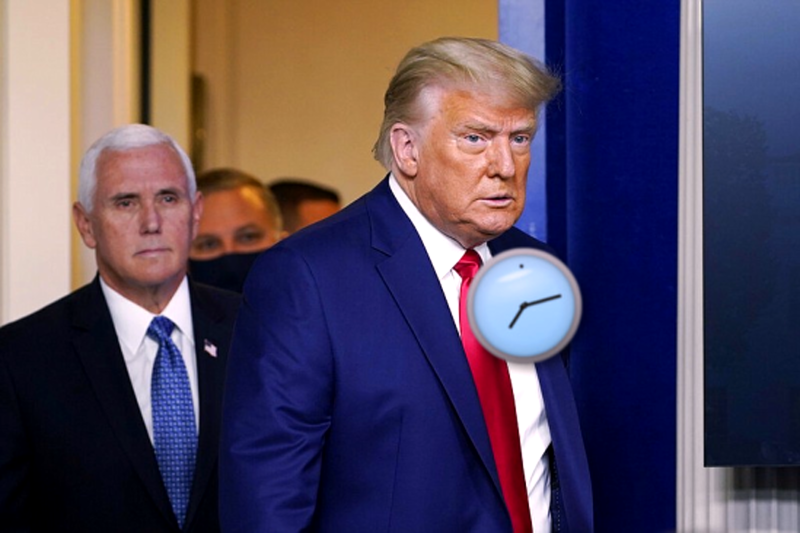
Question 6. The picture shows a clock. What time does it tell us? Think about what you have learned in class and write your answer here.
7:13
